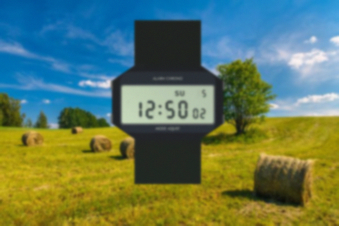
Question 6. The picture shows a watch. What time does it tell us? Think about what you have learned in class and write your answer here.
12:50
